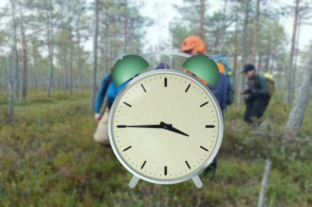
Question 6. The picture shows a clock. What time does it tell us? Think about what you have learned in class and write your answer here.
3:45
